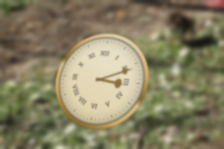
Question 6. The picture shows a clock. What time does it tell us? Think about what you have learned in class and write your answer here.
3:11
